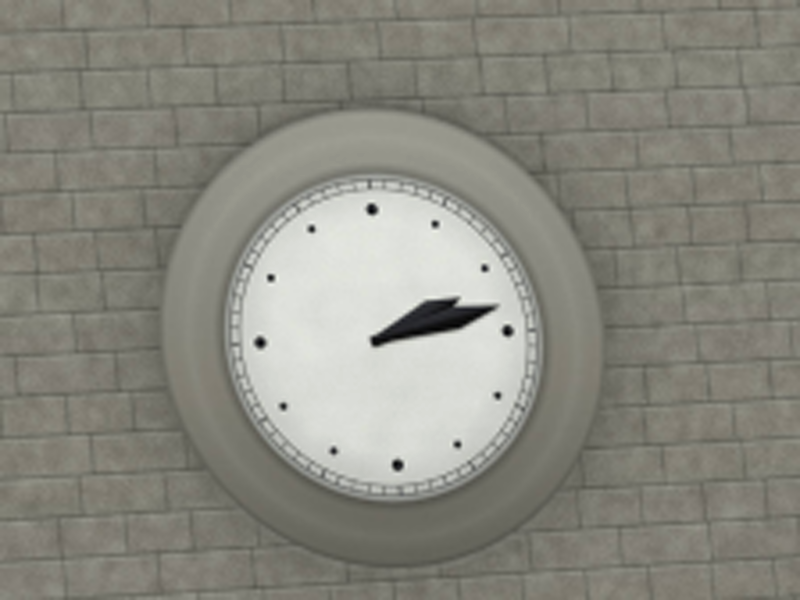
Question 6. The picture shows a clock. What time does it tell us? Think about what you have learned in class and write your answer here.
2:13
